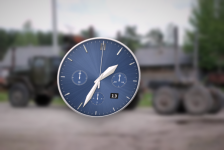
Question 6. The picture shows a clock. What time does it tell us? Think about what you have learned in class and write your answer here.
1:34
